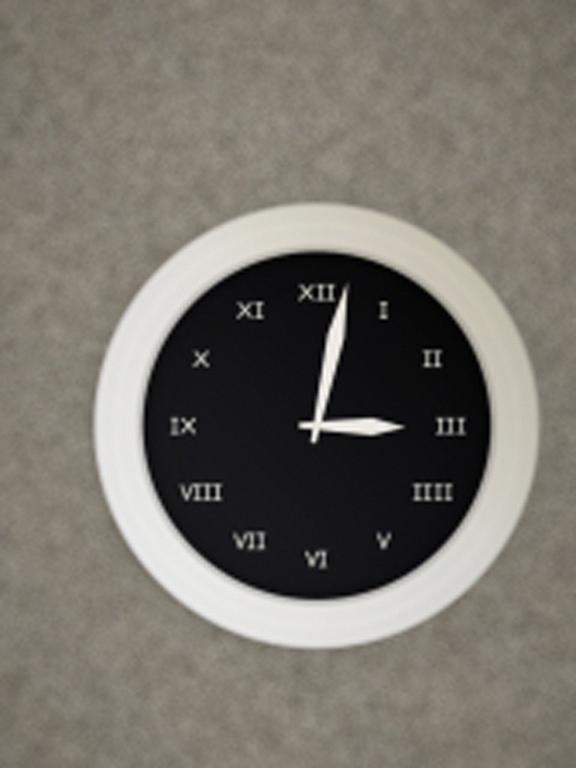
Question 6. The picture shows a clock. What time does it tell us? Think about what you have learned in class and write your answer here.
3:02
